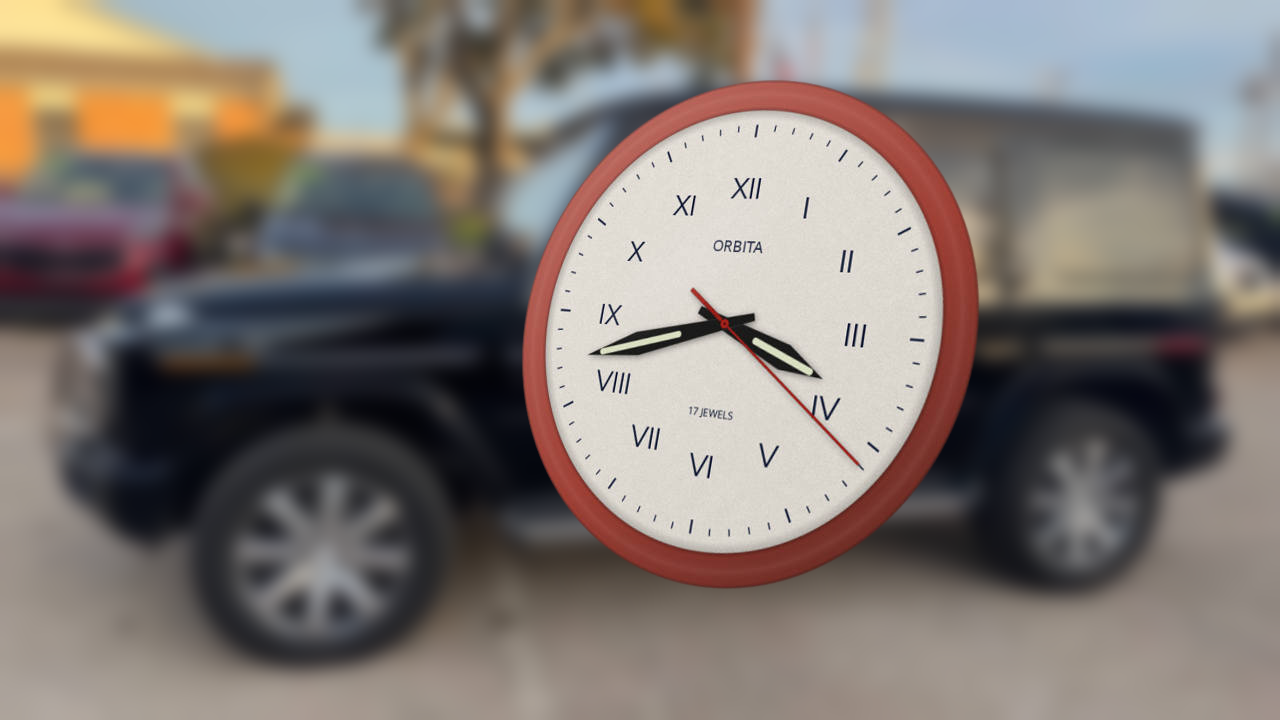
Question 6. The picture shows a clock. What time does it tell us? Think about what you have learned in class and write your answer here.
3:42:21
